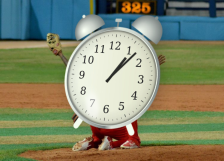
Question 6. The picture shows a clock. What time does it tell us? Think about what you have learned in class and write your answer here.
1:07
